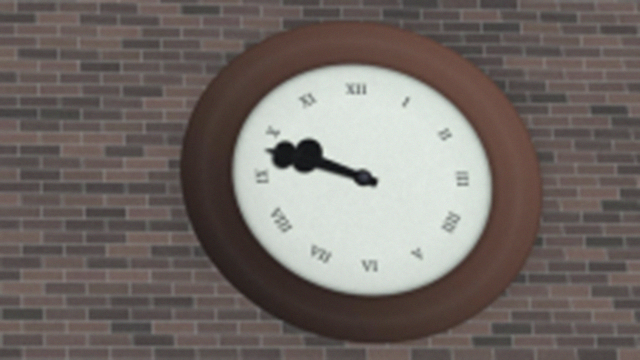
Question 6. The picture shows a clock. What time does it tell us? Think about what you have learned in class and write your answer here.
9:48
